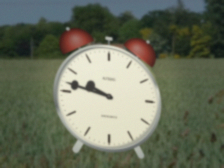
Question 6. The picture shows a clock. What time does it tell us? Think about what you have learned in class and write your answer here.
9:47
